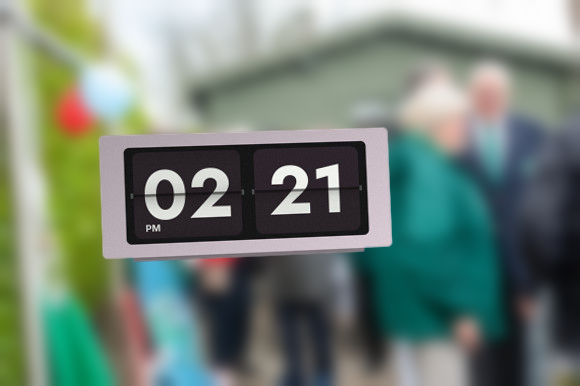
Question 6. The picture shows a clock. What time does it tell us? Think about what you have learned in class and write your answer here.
2:21
